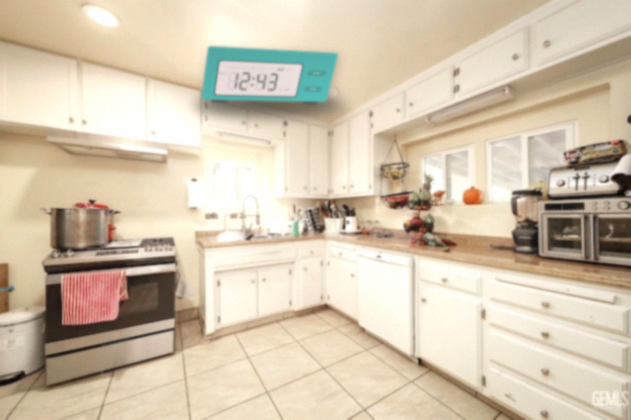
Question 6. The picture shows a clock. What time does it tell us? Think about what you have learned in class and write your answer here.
12:43
